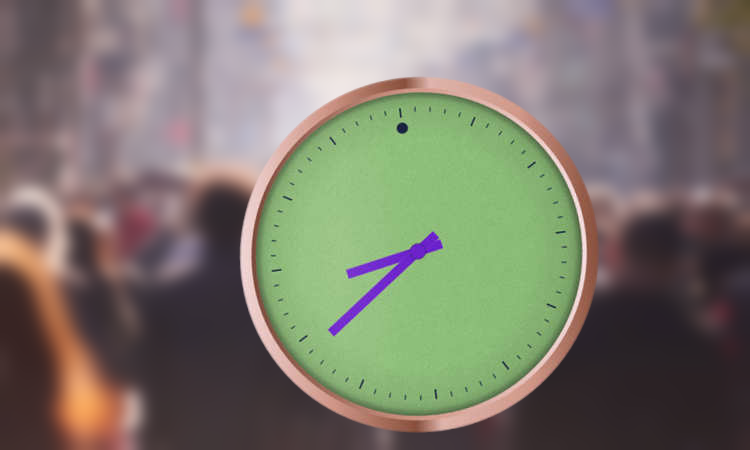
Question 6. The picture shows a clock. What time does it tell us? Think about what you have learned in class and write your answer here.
8:39
